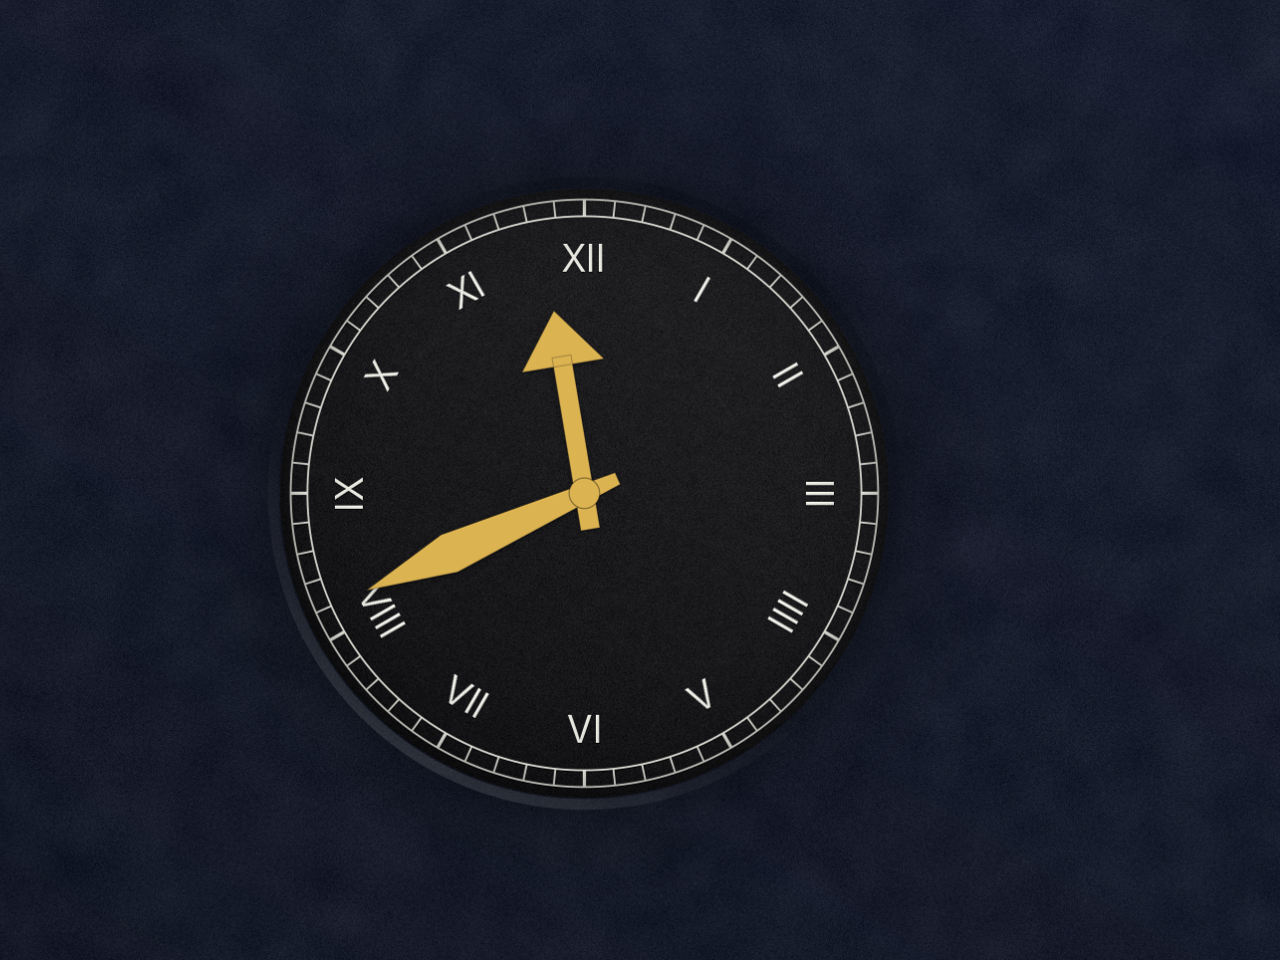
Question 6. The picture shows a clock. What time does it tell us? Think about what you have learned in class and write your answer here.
11:41
